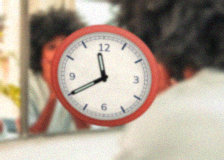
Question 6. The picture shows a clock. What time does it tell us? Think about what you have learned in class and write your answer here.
11:40
